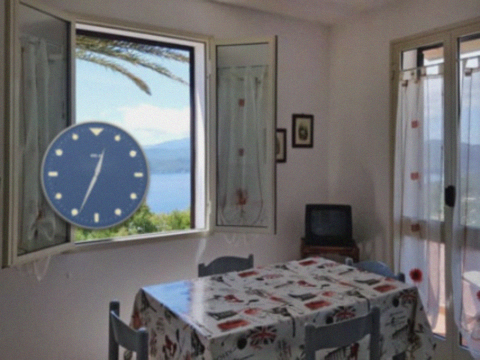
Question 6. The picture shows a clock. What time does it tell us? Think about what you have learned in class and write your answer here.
12:34
